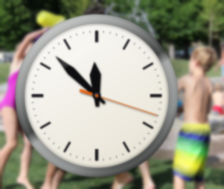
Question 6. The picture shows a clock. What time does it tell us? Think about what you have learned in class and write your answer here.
11:52:18
